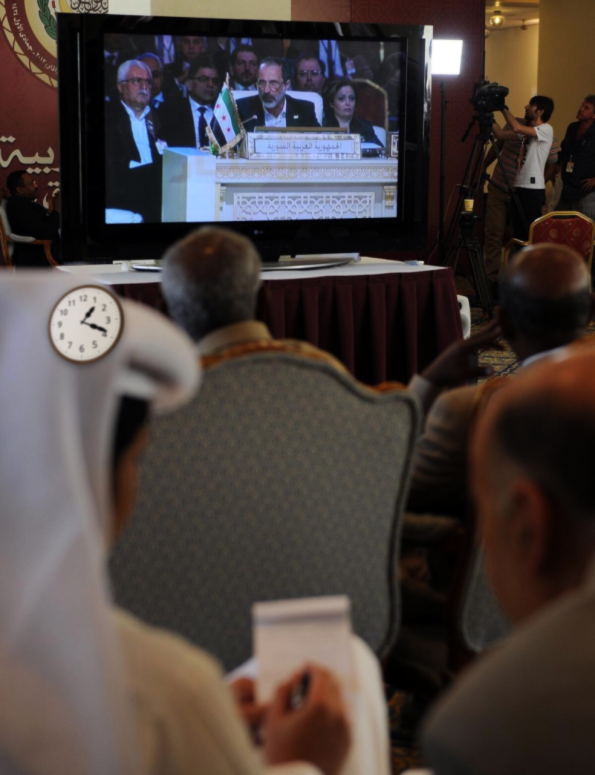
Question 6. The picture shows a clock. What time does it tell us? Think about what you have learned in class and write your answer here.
1:19
